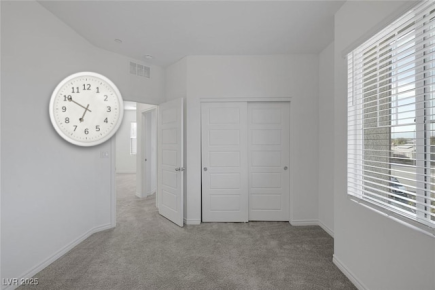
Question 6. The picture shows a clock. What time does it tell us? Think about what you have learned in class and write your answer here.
6:50
